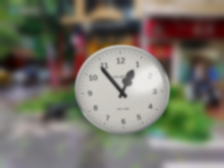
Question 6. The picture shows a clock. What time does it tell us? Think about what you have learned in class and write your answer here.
12:54
